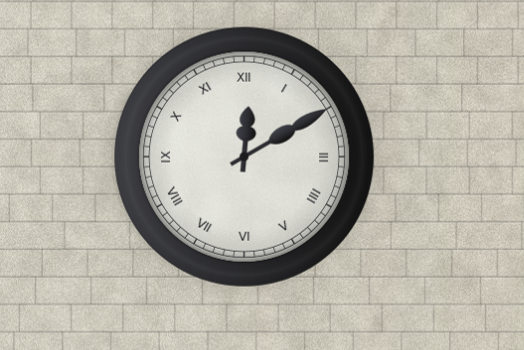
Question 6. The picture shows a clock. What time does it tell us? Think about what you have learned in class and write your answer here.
12:10
